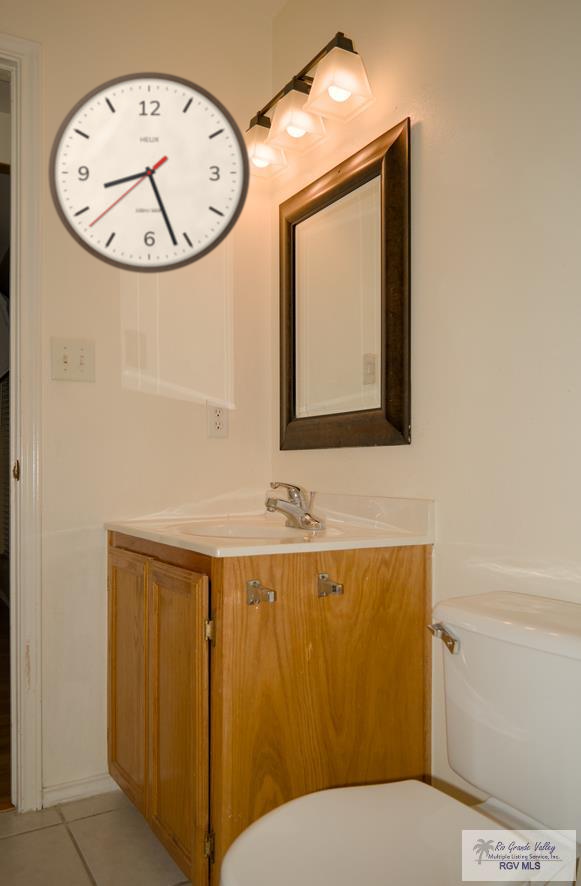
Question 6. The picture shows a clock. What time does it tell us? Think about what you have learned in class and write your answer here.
8:26:38
